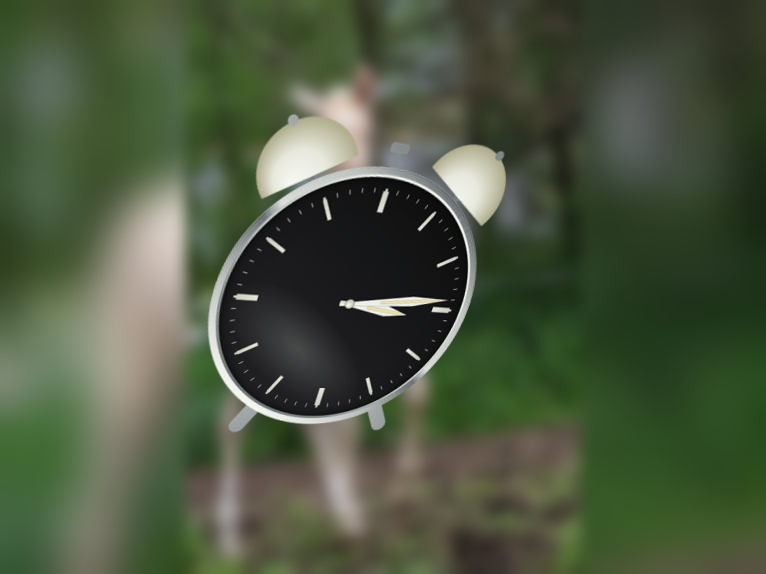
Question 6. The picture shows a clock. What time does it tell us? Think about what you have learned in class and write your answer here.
3:14
